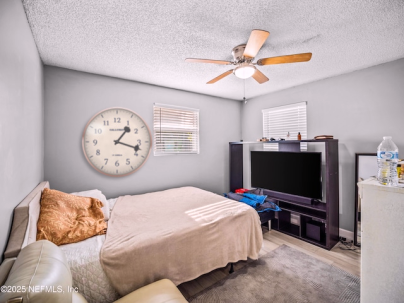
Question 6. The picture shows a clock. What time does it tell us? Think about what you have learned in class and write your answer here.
1:18
